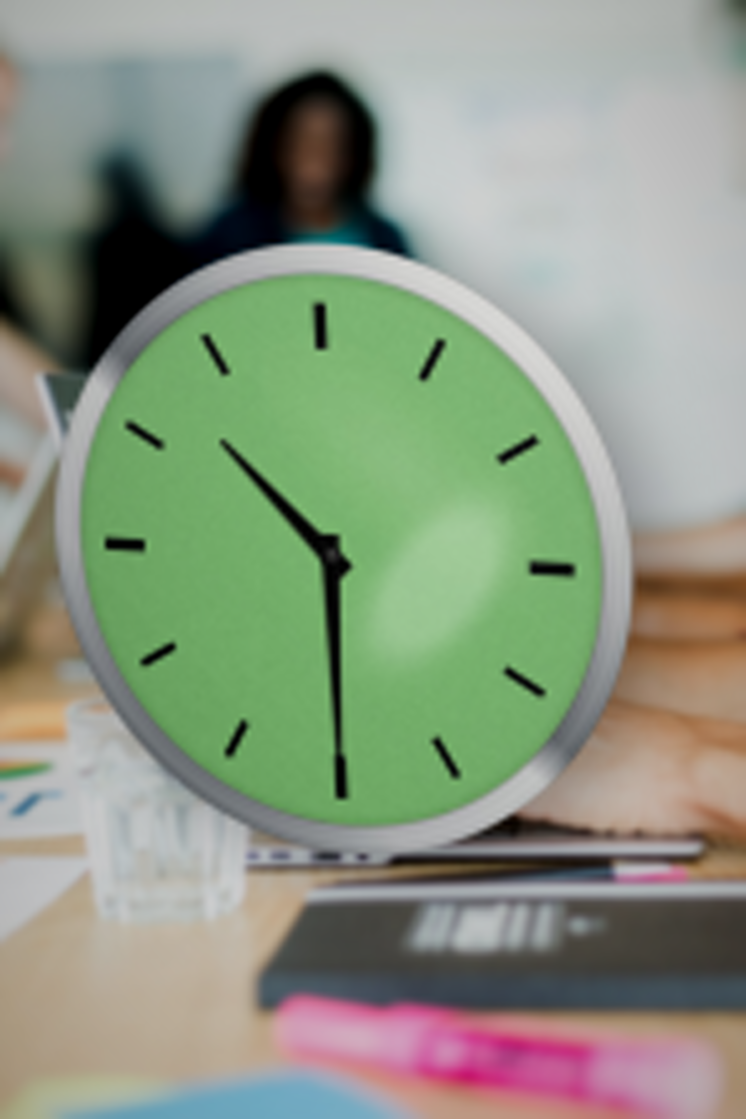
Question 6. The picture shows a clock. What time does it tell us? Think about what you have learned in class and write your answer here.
10:30
